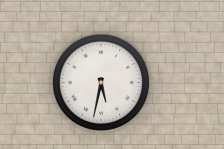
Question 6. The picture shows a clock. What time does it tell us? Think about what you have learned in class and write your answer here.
5:32
